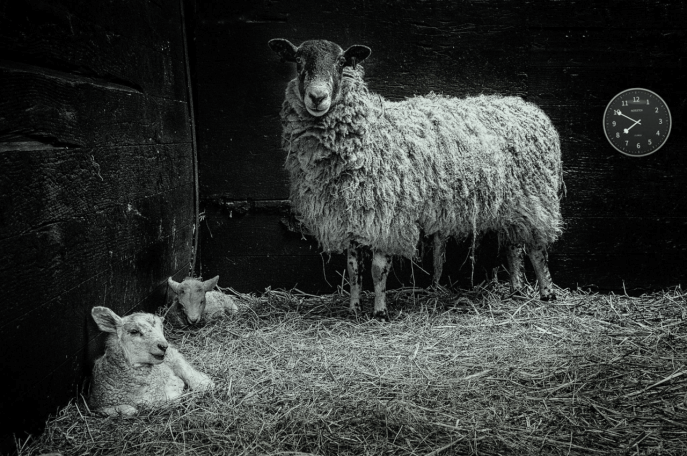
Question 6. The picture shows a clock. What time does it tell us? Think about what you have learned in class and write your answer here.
7:50
